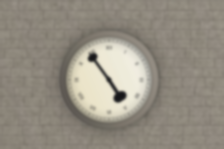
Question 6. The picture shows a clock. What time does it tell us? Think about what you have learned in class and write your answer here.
4:54
